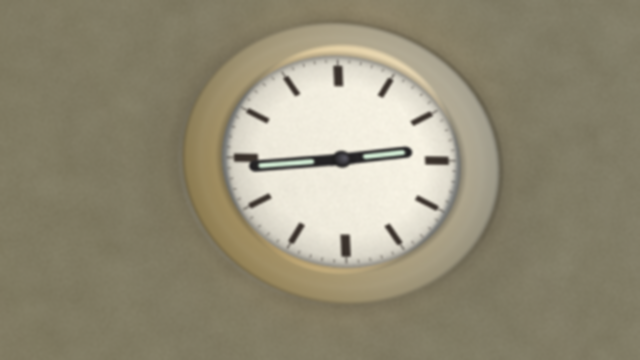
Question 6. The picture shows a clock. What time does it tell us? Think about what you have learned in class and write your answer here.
2:44
